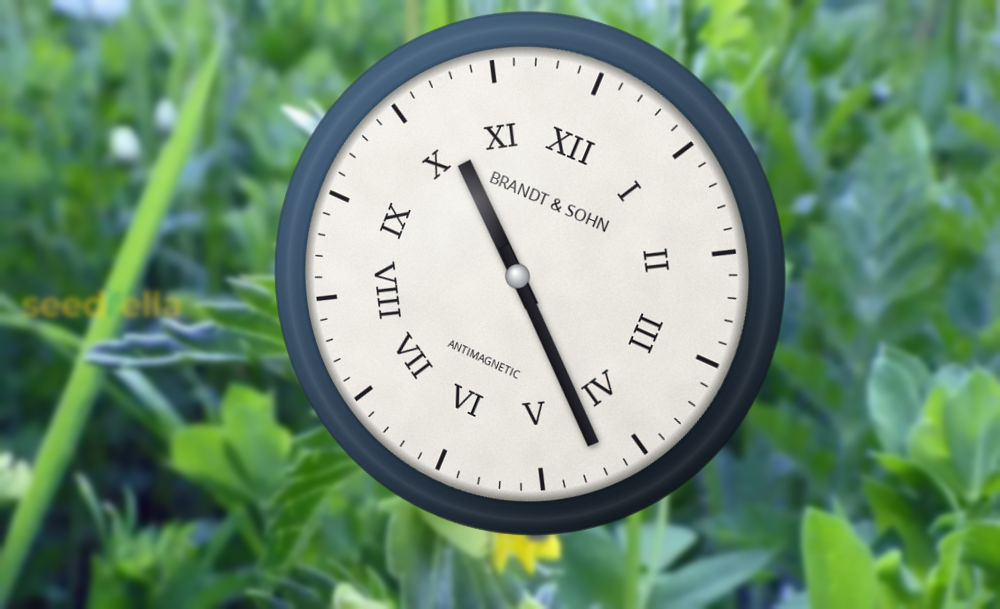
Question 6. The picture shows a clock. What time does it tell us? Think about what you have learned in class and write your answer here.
10:22
